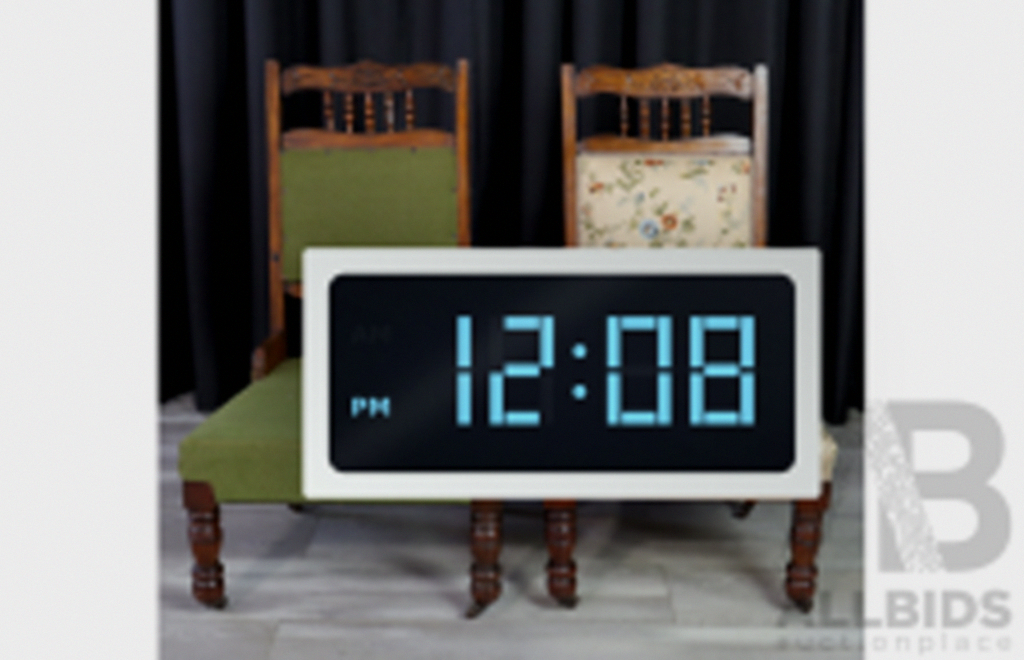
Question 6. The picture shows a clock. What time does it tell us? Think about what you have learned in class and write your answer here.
12:08
